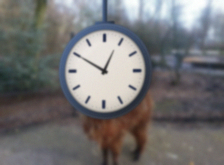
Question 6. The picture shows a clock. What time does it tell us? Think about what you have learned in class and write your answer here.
12:50
